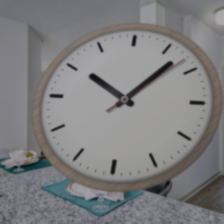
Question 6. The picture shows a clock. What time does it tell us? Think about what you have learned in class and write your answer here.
10:07:08
